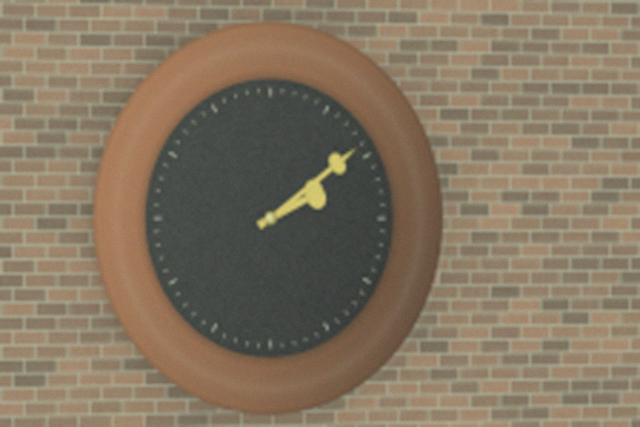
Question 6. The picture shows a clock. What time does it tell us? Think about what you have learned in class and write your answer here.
2:09
